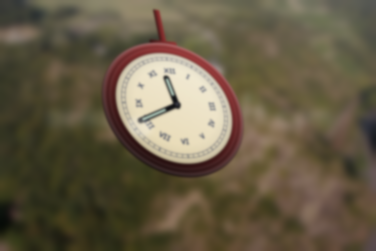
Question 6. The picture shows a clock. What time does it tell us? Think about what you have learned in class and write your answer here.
11:41
